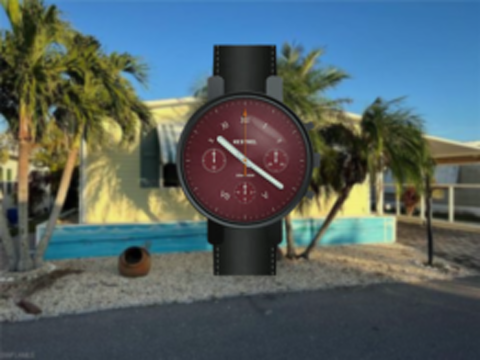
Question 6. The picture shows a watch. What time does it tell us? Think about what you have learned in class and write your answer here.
10:21
